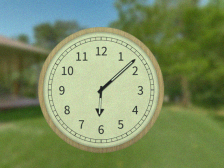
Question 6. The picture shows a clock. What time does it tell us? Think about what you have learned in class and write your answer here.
6:08
